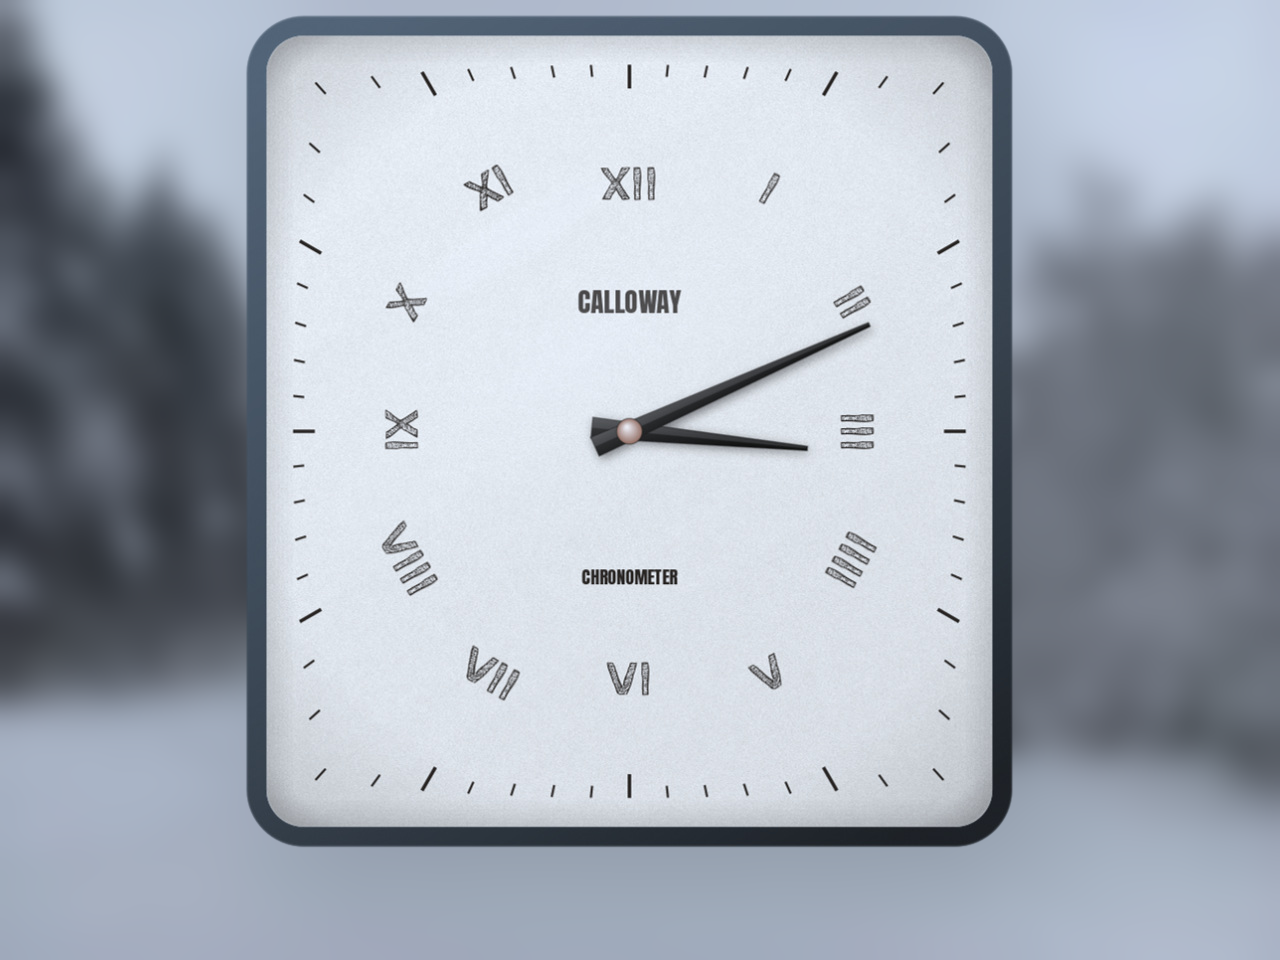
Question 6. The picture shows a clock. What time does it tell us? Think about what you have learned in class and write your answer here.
3:11
